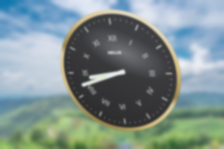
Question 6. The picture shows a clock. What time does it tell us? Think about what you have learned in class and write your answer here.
8:42
